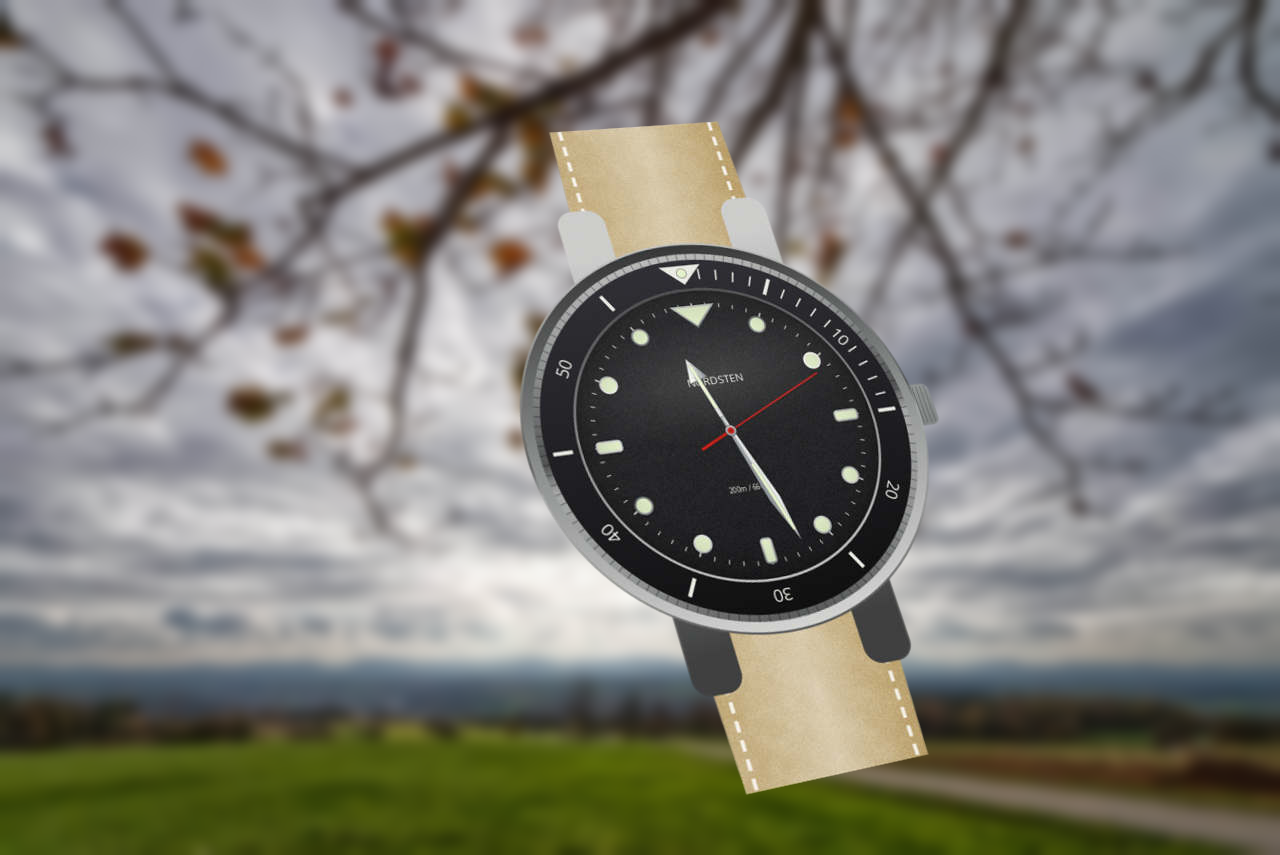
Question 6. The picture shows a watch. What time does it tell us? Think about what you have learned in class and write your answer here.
11:27:11
